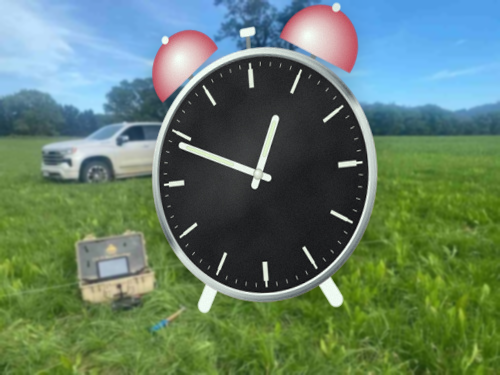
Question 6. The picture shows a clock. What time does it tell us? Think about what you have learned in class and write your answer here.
12:49
